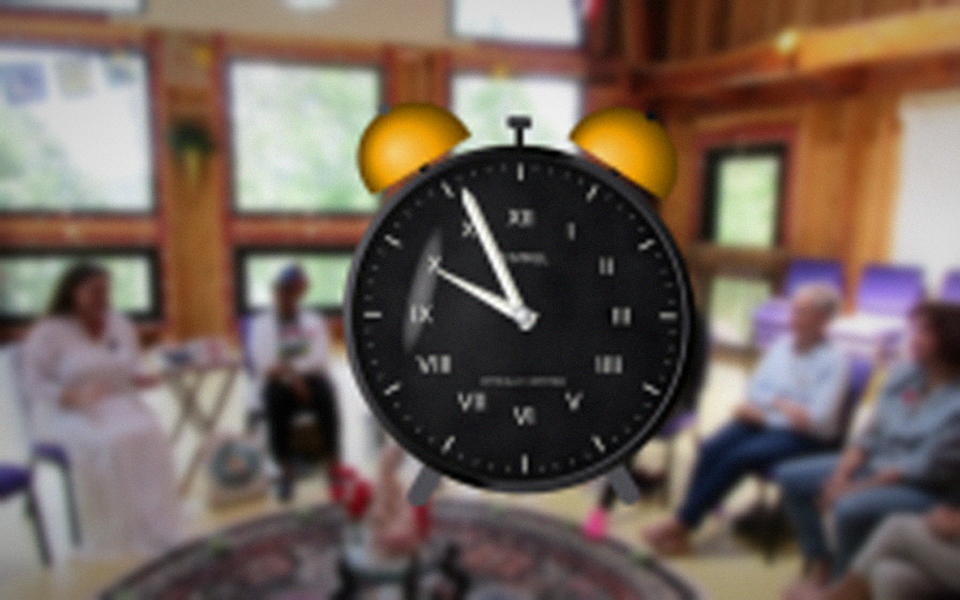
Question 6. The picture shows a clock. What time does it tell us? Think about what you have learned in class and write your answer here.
9:56
